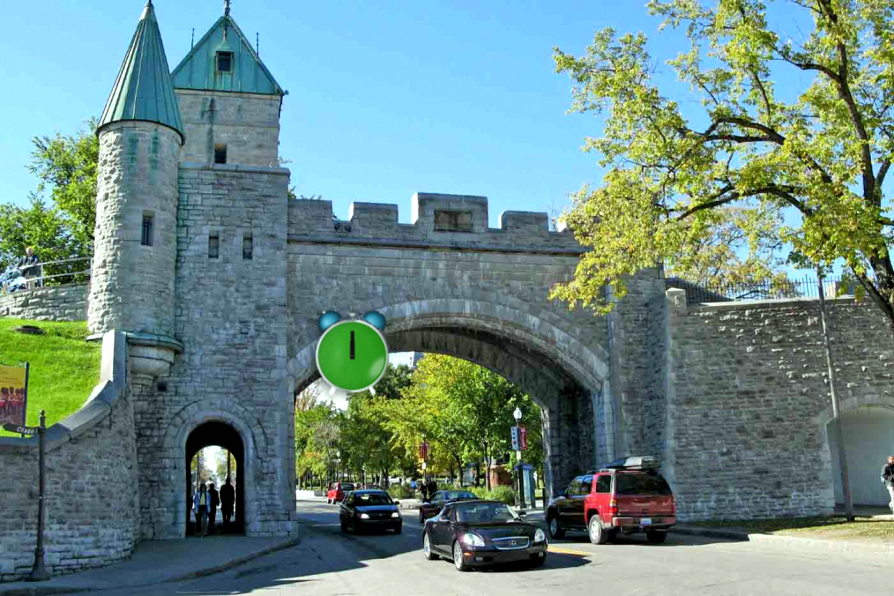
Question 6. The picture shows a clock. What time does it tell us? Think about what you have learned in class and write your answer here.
12:00
